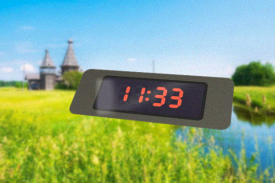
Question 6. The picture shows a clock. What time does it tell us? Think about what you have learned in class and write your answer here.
11:33
